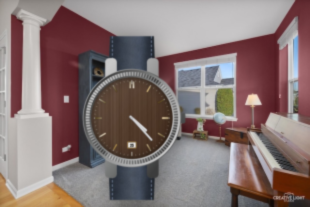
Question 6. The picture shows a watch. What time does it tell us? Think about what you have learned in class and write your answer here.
4:23
